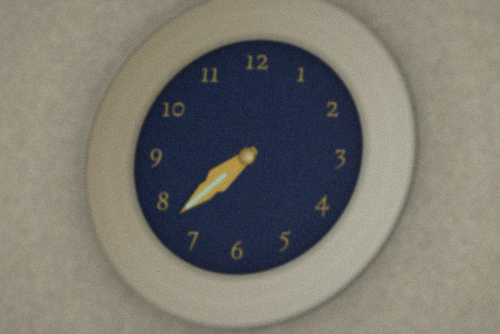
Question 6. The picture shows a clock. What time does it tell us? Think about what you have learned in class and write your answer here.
7:38
